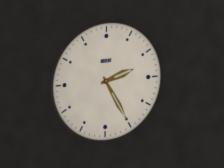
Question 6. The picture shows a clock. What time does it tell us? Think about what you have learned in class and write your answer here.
2:25
